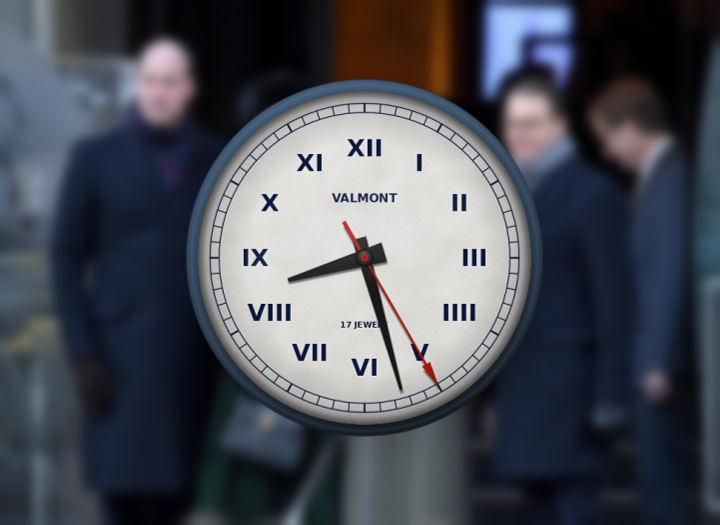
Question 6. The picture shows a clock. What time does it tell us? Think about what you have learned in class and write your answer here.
8:27:25
